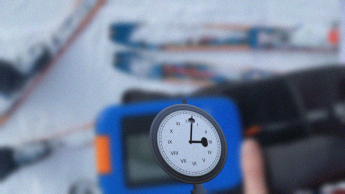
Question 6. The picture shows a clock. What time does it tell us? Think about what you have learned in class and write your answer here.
3:02
